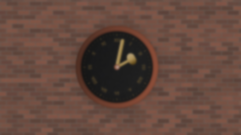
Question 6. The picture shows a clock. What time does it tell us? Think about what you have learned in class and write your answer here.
2:02
